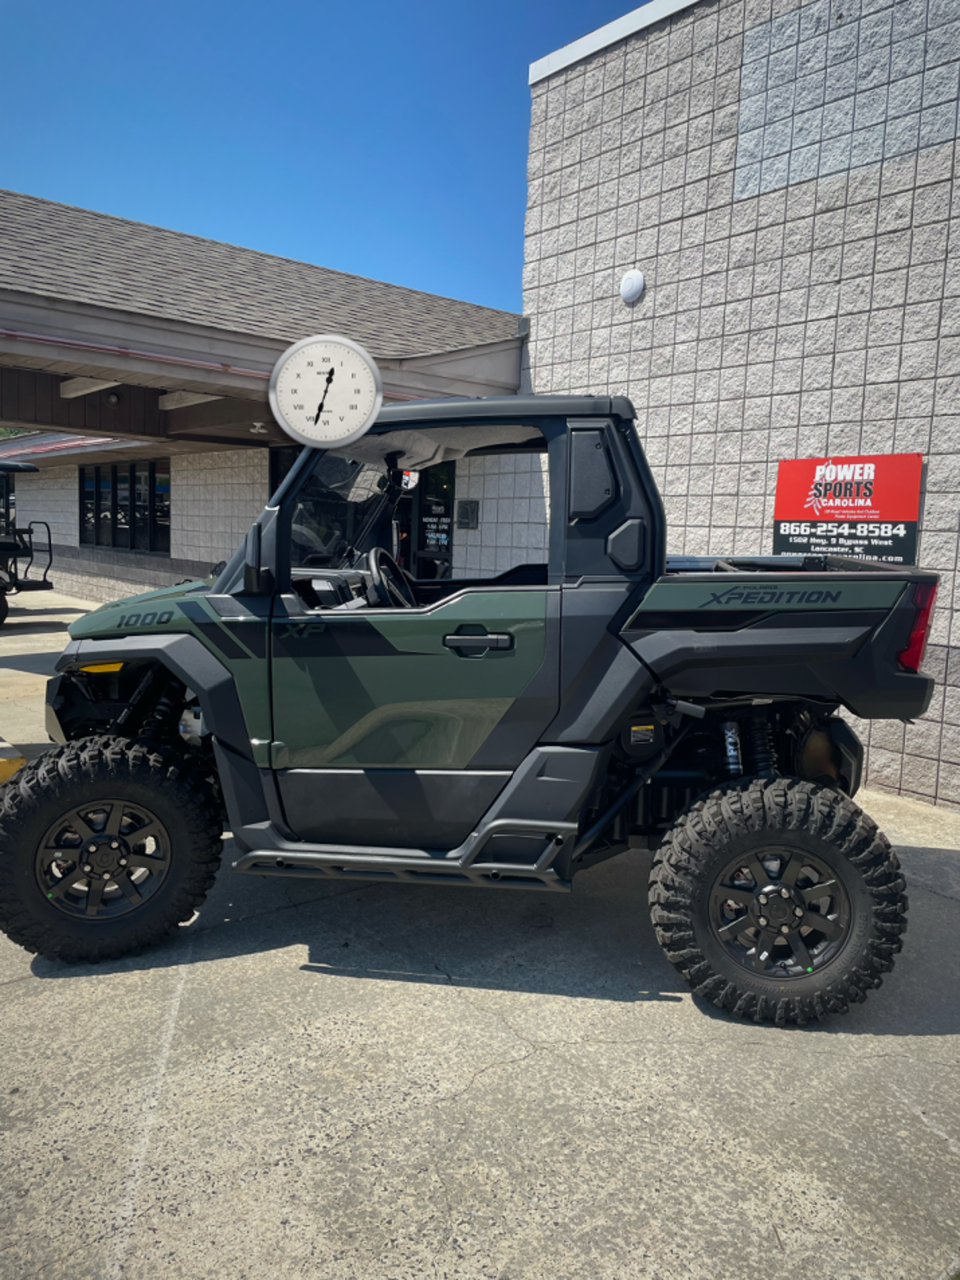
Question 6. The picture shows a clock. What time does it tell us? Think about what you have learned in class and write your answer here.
12:33
